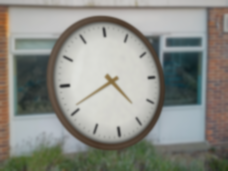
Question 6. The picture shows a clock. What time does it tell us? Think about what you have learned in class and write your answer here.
4:41
